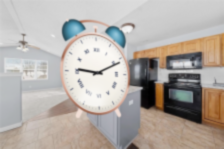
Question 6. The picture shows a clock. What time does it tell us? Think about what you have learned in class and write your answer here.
9:11
